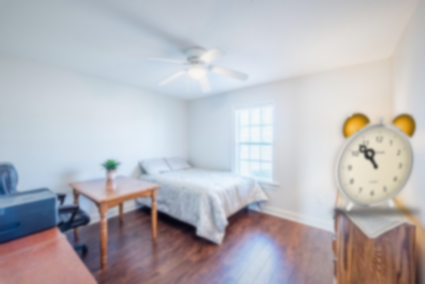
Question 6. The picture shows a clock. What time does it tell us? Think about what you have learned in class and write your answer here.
10:53
